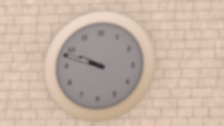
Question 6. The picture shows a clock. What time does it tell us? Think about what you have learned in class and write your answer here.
9:48
